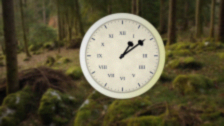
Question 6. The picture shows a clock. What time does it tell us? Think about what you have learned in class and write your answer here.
1:09
